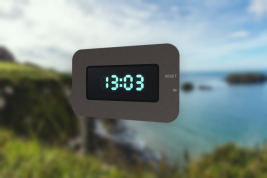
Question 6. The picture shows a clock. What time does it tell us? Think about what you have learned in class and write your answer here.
13:03
